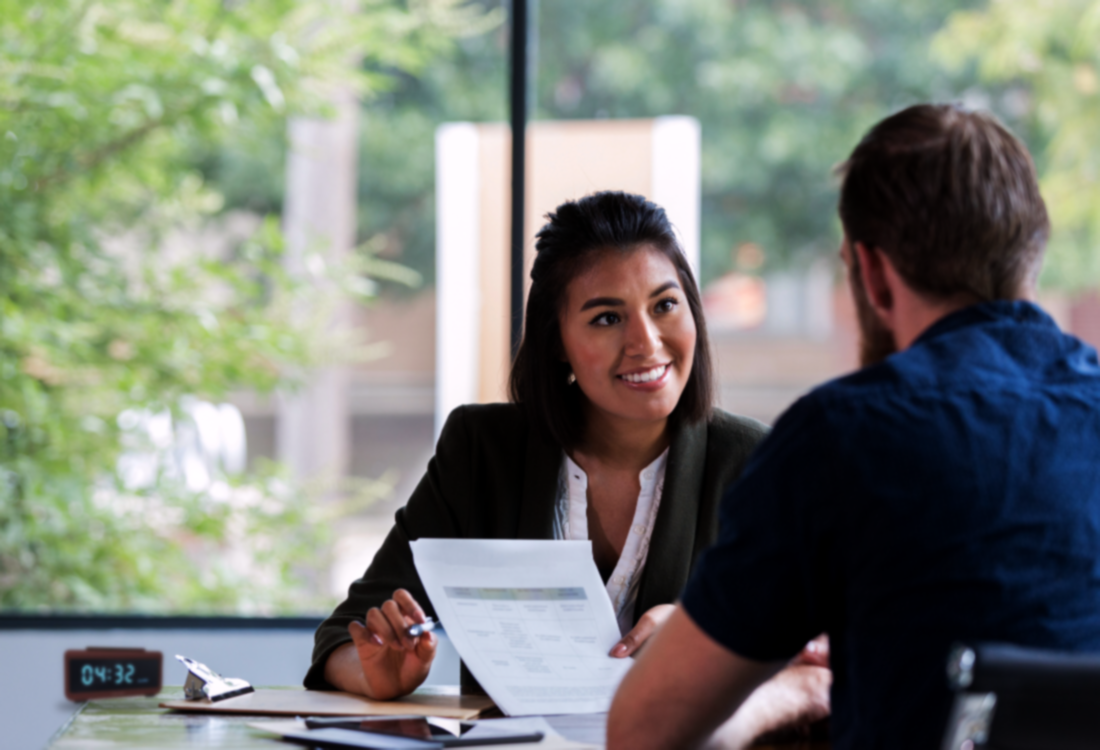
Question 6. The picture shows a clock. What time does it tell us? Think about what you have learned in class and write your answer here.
4:32
